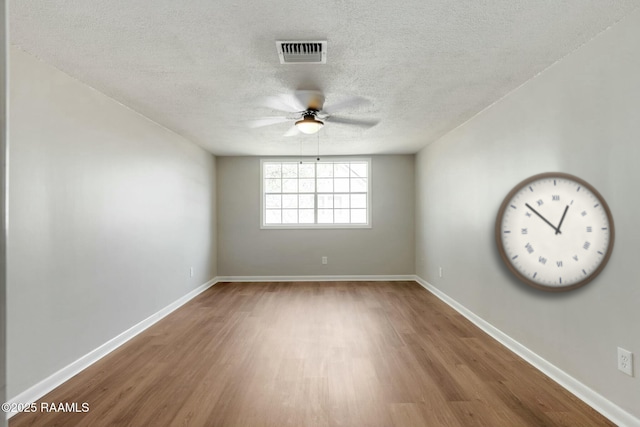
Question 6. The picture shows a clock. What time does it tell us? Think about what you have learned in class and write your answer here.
12:52
